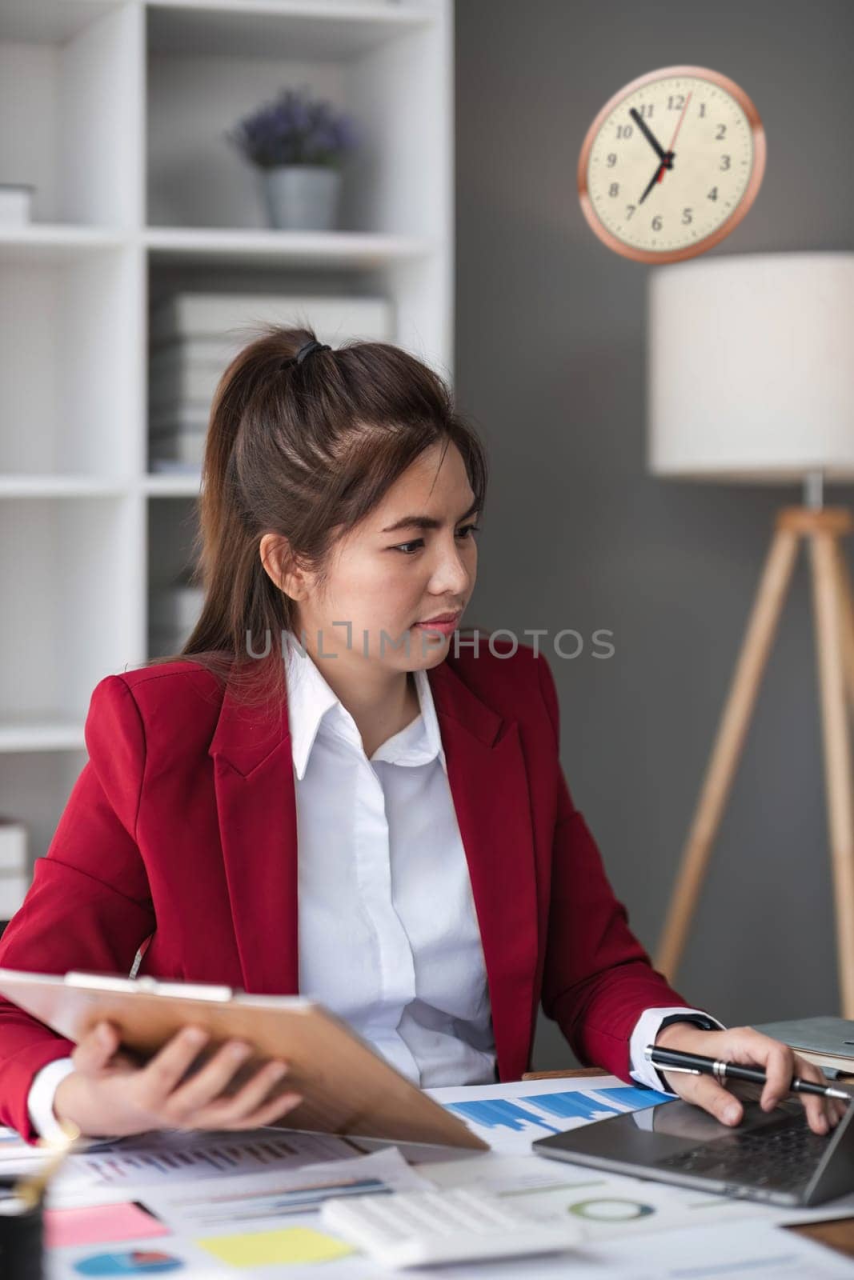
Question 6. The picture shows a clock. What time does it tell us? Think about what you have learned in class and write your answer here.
6:53:02
